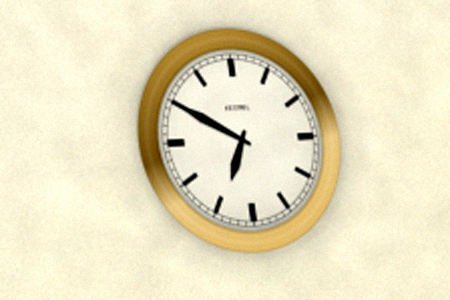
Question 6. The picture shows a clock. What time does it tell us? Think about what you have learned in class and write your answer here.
6:50
